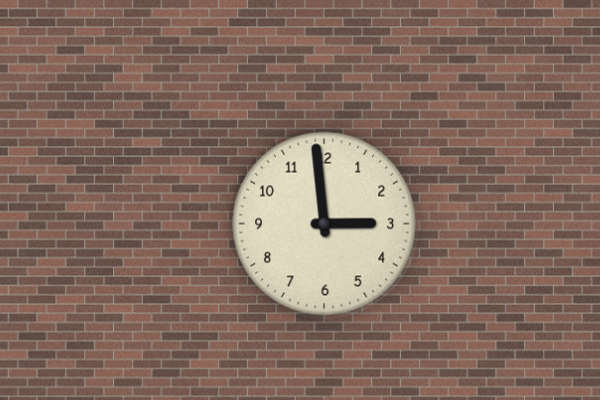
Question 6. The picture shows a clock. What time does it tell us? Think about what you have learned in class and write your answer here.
2:59
